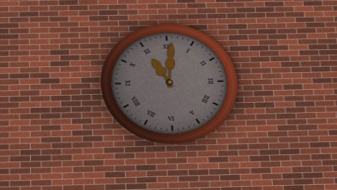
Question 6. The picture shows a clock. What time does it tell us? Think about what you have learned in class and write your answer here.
11:01
